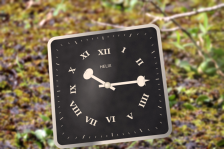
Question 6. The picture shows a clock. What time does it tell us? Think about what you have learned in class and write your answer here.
10:15
